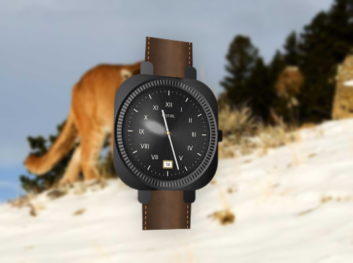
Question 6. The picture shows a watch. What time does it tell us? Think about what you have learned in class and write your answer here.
11:27
